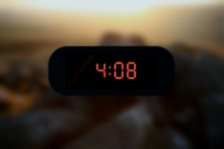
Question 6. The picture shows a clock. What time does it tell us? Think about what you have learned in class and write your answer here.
4:08
